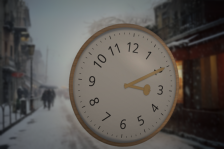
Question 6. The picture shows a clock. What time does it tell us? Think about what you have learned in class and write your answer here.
3:10
